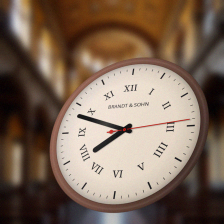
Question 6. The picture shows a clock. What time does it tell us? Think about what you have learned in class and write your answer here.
7:48:14
